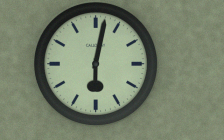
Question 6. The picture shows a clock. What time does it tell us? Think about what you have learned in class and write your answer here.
6:02
